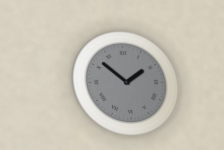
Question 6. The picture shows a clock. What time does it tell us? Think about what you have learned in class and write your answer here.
1:52
